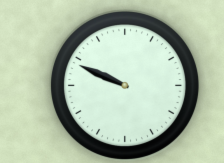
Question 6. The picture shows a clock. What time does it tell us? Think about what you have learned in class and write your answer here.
9:49
